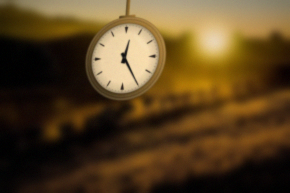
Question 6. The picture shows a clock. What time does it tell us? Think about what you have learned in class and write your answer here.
12:25
